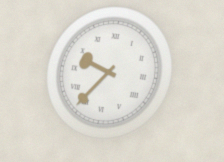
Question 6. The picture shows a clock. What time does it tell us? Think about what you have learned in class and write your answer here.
9:36
